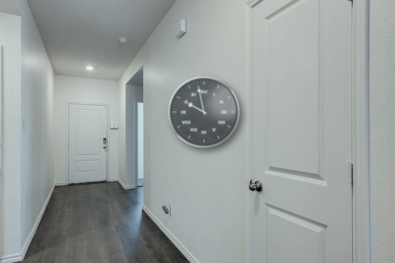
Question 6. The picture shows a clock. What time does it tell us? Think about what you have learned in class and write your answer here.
9:58
